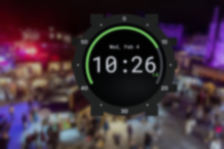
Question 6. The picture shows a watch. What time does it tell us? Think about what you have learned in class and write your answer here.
10:26
